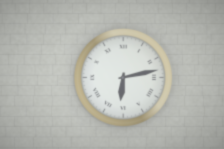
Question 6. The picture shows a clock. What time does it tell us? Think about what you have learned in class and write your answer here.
6:13
